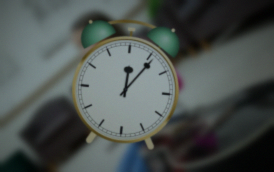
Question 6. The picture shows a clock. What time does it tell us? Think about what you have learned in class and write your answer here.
12:06
